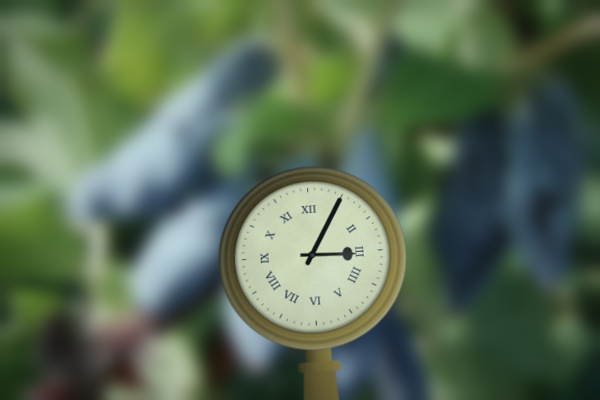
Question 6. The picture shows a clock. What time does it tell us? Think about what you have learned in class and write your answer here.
3:05
